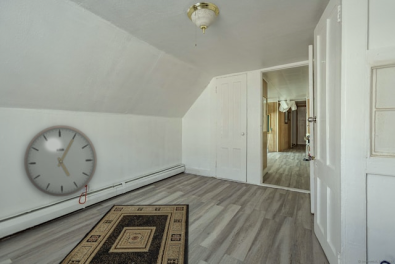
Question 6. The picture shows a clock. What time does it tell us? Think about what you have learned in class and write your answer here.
5:05
